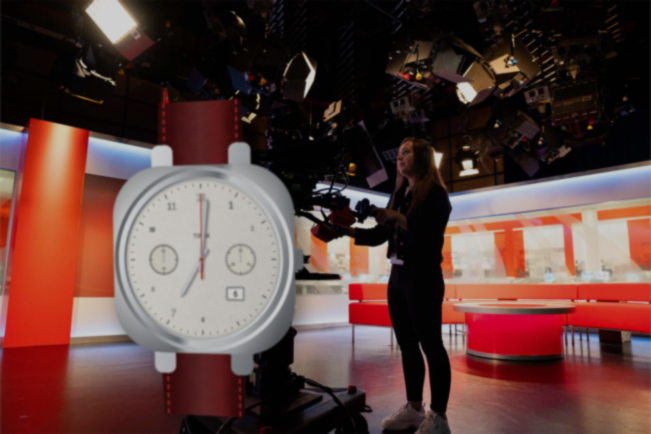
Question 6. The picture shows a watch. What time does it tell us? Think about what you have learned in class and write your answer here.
7:01
